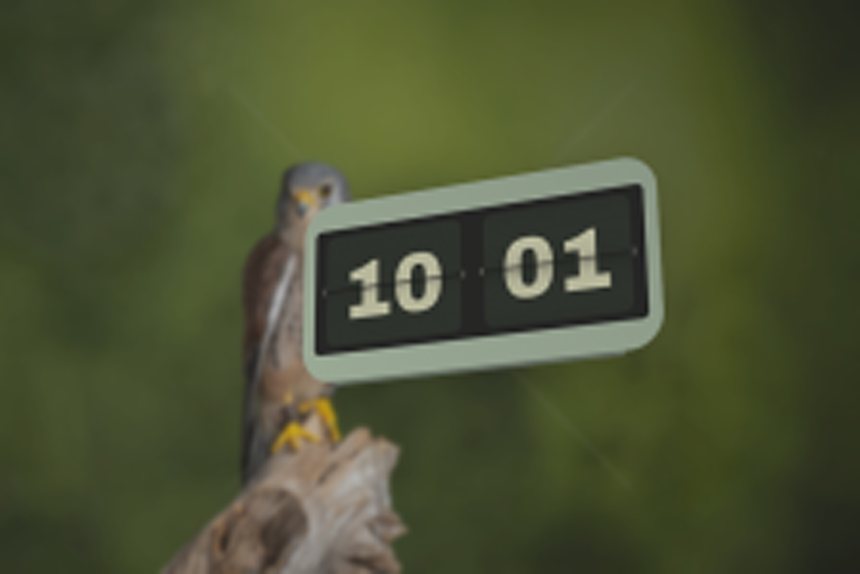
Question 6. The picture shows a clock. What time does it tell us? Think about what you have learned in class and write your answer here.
10:01
